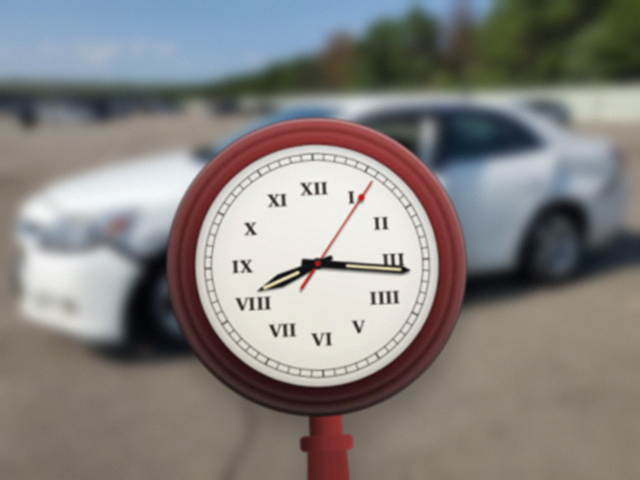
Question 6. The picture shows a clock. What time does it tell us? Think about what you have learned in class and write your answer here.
8:16:06
